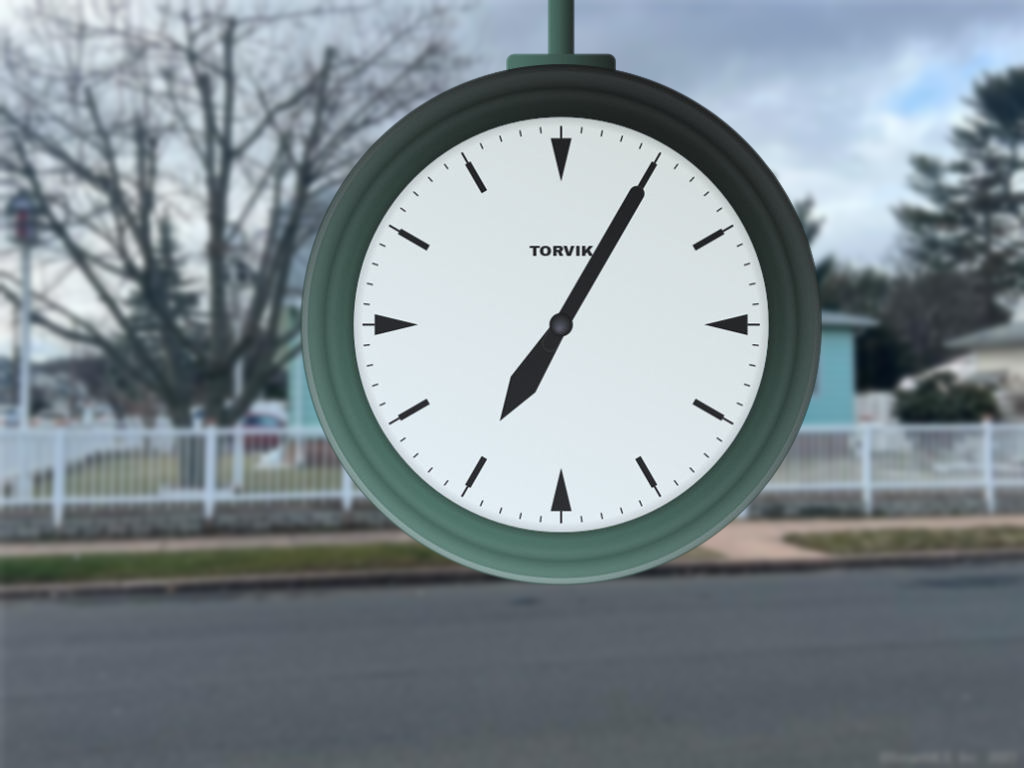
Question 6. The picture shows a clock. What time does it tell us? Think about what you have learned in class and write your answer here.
7:05
